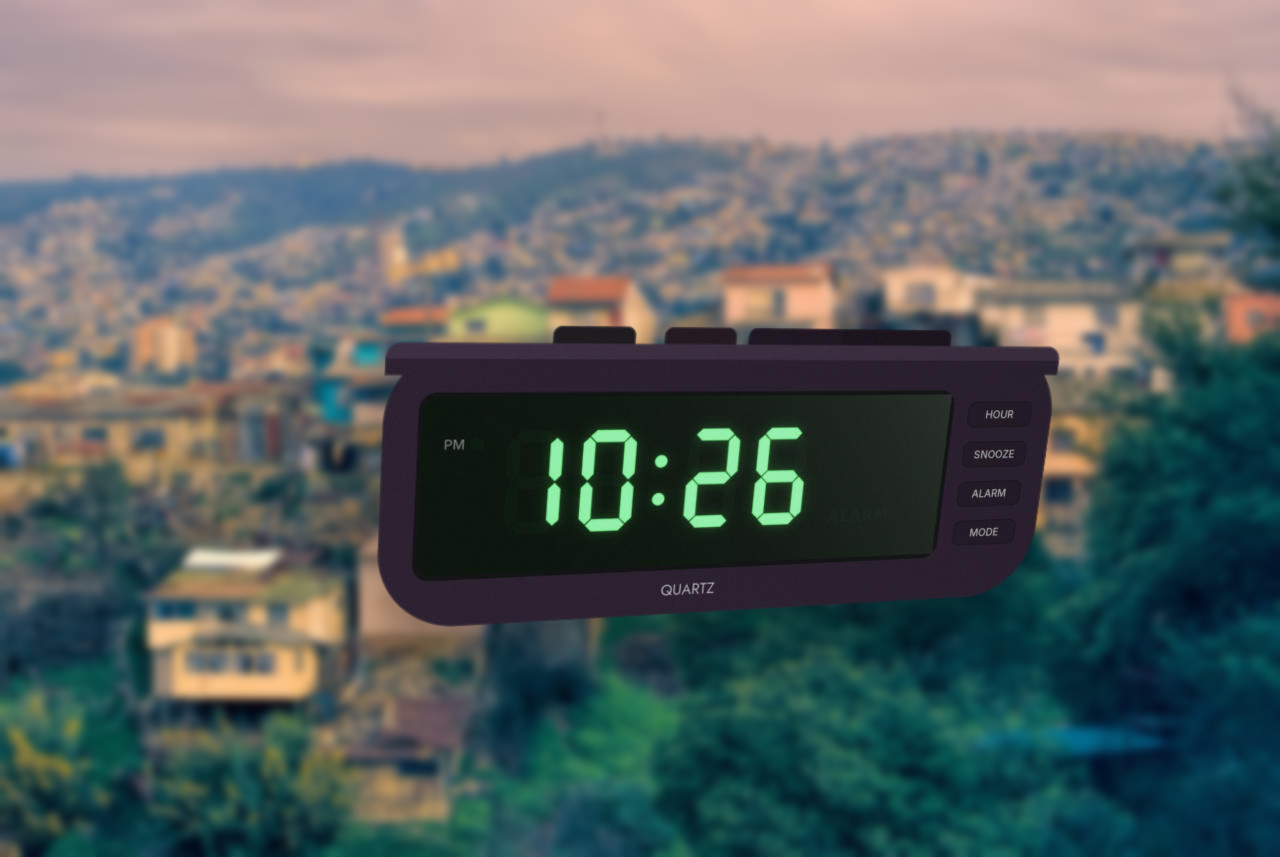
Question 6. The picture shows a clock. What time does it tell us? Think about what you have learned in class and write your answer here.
10:26
